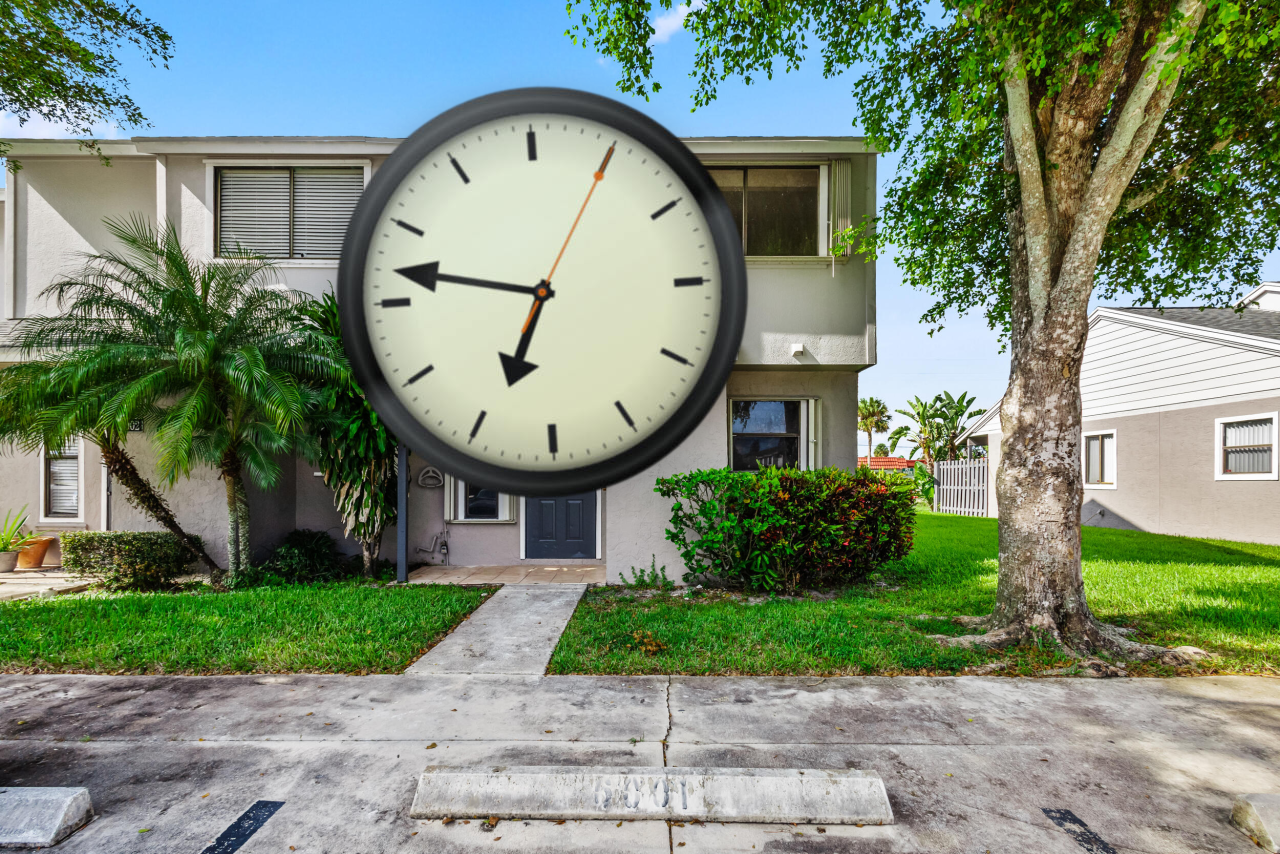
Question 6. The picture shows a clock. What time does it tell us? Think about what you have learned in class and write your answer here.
6:47:05
